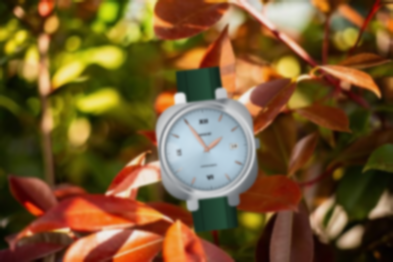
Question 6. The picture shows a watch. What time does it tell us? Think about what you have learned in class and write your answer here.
1:55
